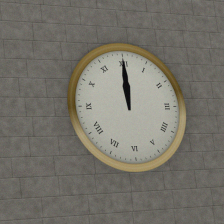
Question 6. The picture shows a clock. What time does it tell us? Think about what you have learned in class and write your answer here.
12:00
